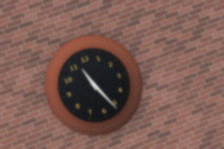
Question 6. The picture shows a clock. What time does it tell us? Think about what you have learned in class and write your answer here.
11:26
